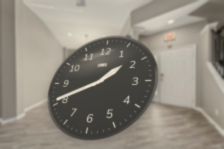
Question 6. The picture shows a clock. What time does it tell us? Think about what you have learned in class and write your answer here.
1:41
